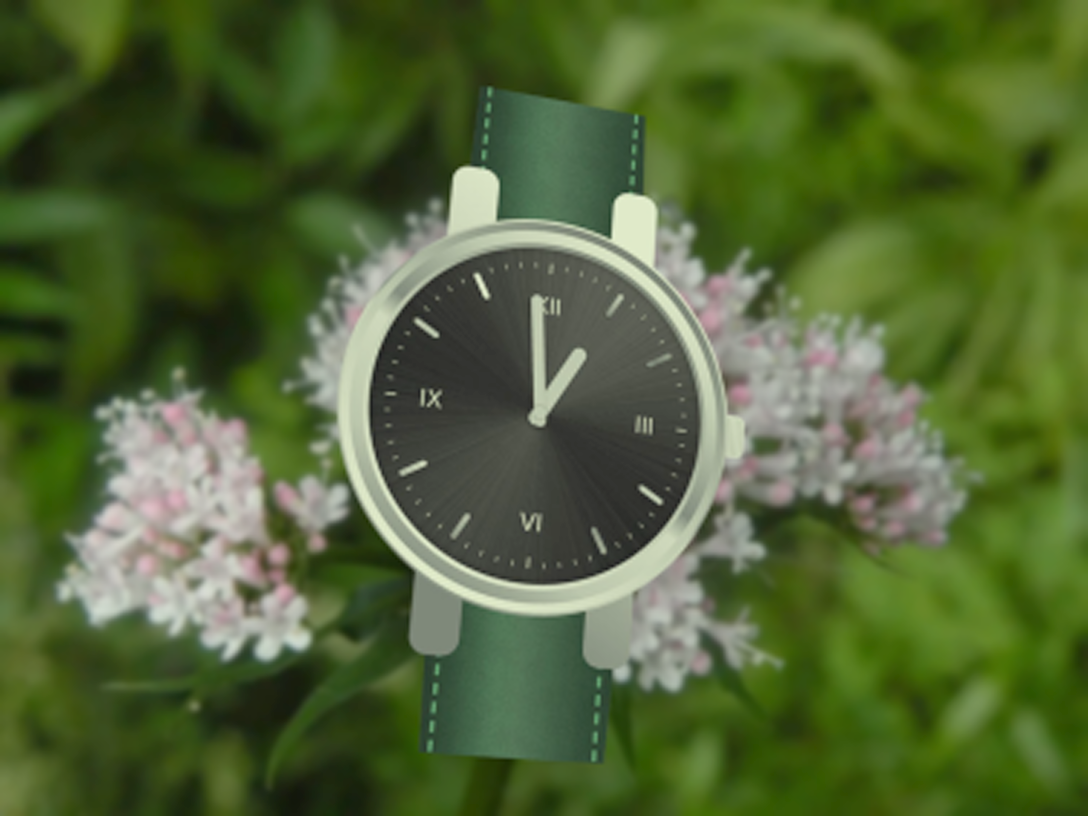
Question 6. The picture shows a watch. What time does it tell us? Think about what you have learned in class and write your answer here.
12:59
